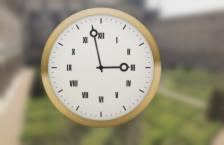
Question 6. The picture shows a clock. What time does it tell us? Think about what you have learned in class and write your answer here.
2:58
